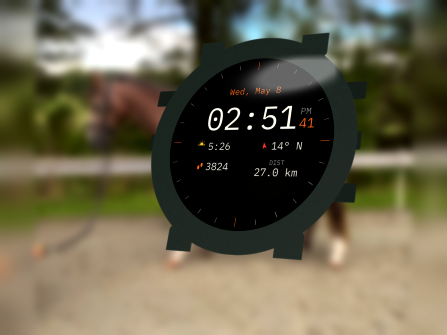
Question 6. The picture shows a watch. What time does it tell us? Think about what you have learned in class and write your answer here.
2:51:41
